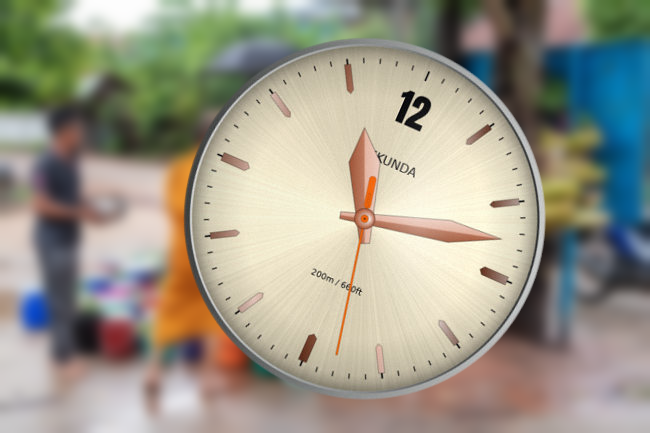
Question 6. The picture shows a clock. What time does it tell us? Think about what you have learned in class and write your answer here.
11:12:28
